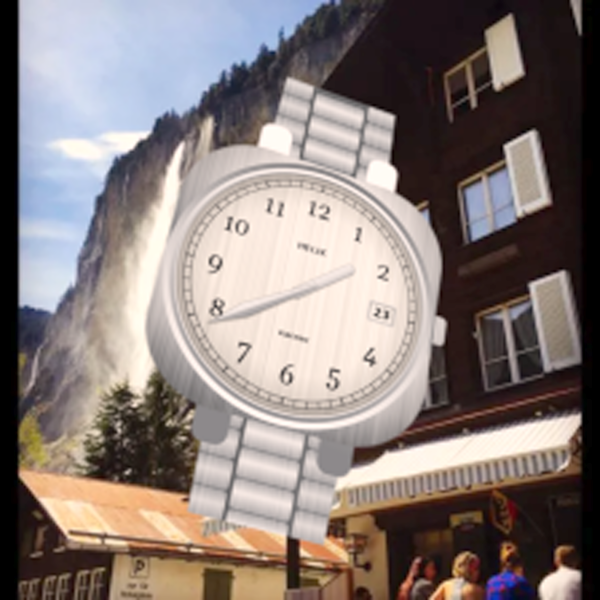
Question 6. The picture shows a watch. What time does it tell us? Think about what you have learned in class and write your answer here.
1:39
